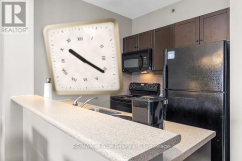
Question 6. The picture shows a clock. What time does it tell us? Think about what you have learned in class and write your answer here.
10:21
